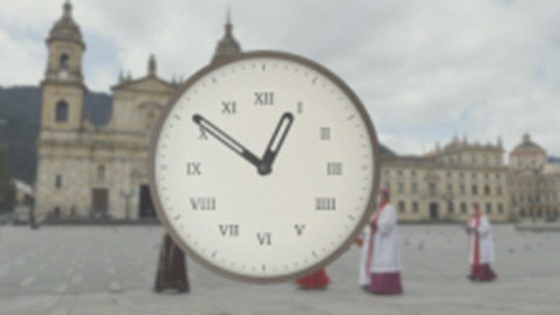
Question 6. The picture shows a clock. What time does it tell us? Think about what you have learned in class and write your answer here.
12:51
